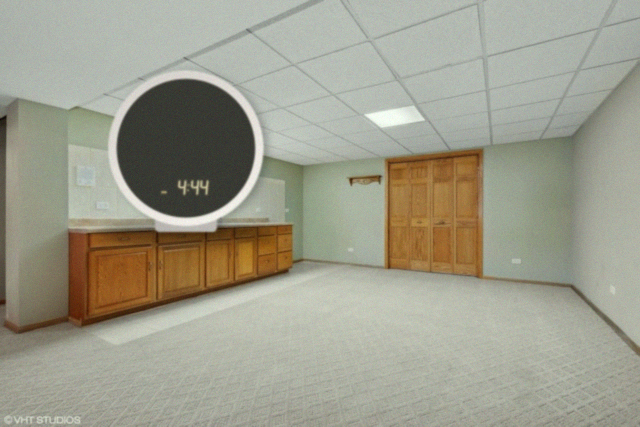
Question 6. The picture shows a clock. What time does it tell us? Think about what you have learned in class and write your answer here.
4:44
